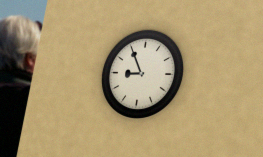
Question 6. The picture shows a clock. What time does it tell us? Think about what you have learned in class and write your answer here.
8:55
